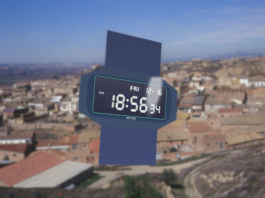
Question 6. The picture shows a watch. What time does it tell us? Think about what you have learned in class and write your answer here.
18:56:34
